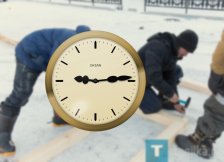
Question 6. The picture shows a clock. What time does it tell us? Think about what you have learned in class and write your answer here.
9:14
